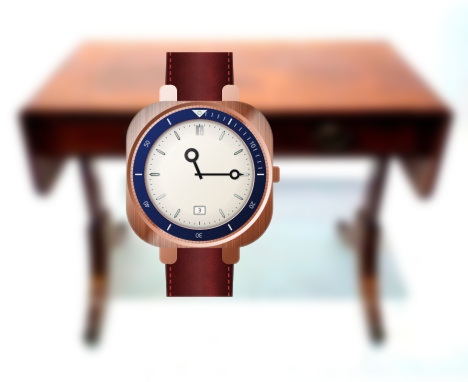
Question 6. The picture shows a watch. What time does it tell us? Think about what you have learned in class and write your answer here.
11:15
